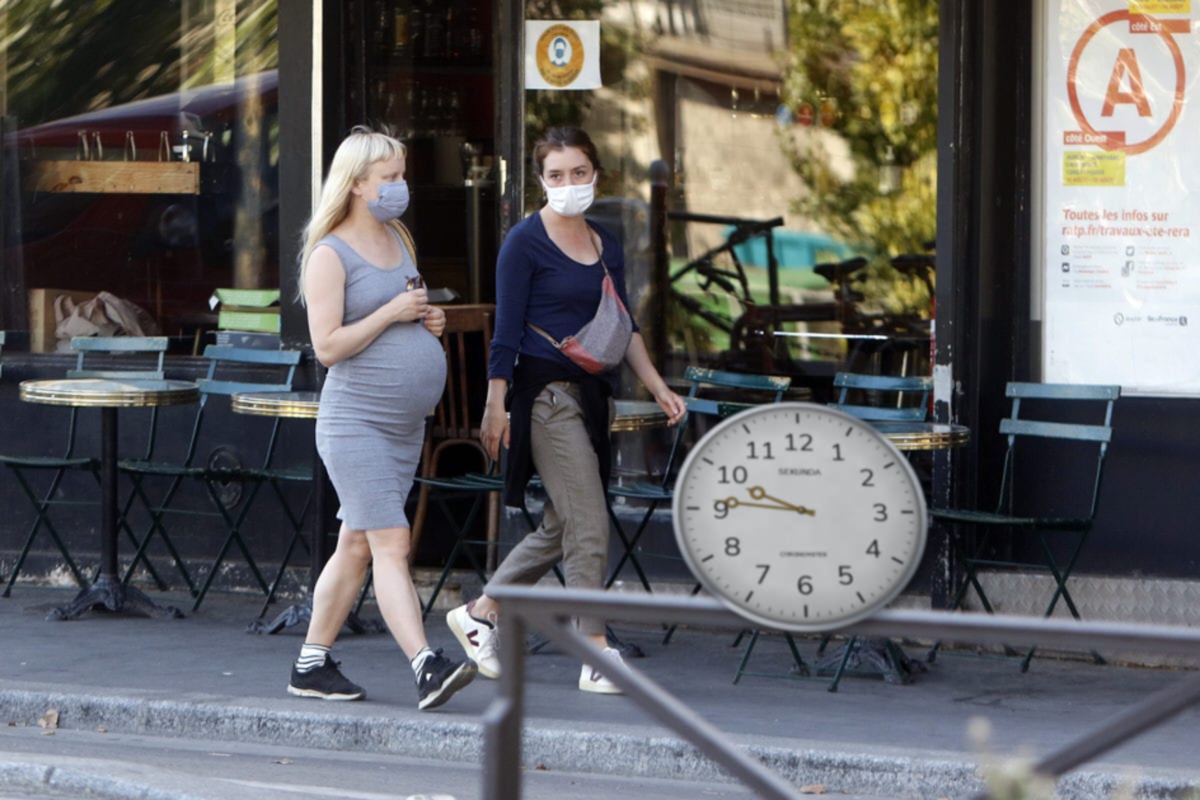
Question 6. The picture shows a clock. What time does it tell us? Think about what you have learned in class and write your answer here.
9:46
